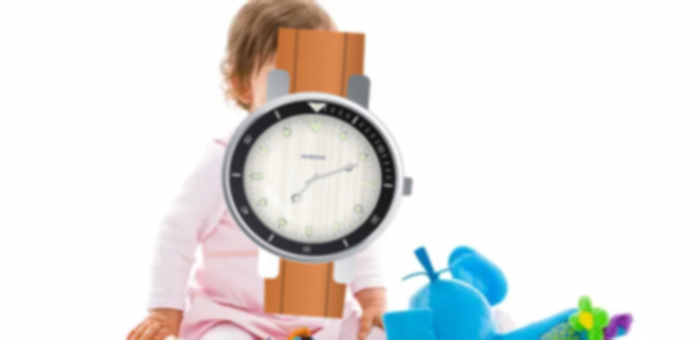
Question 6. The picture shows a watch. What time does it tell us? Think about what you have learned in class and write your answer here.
7:11
